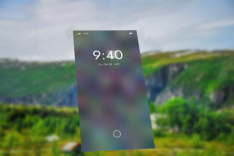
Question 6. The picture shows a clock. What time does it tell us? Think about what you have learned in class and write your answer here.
9:40
